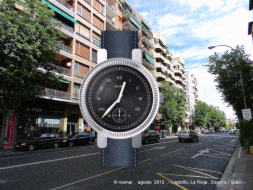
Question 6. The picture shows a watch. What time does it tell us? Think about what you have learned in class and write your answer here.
12:37
